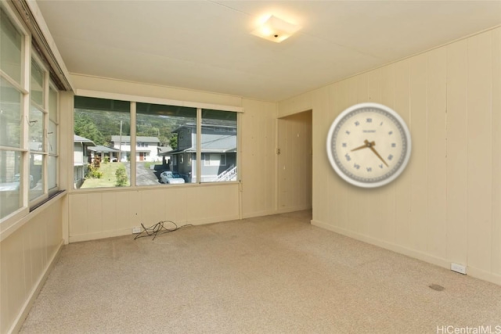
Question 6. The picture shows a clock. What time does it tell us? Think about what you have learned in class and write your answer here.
8:23
